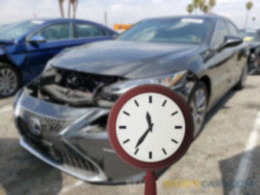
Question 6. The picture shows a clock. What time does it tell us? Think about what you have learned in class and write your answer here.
11:36
